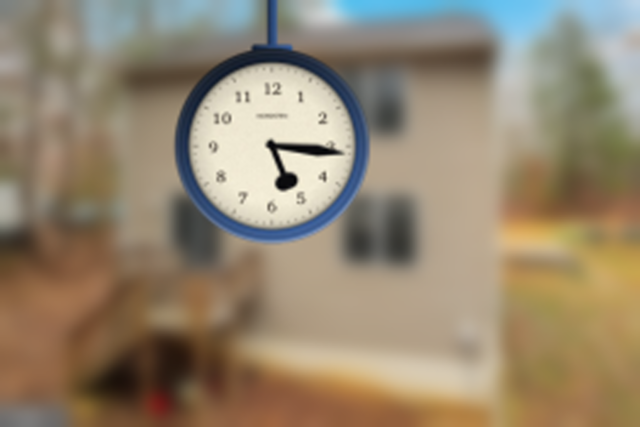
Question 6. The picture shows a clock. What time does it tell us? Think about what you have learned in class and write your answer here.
5:16
